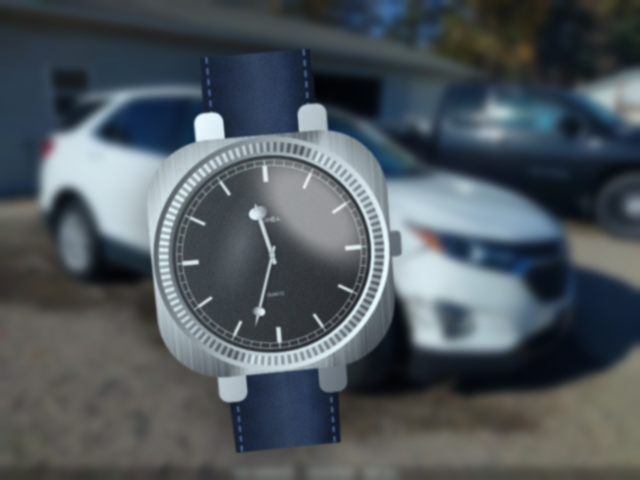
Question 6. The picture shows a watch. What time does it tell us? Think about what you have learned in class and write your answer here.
11:33
